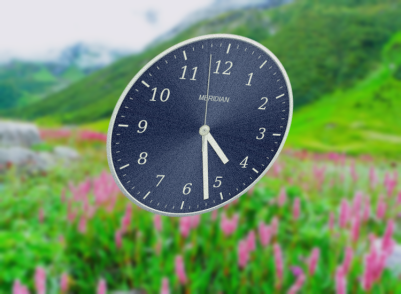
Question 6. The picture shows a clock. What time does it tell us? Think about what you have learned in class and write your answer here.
4:26:58
